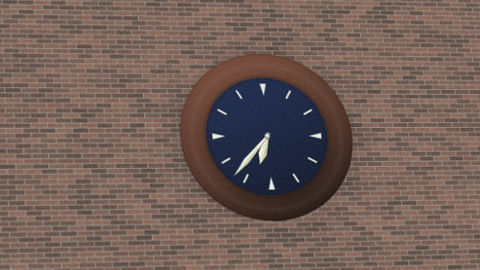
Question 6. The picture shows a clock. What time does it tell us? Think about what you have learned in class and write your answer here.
6:37
